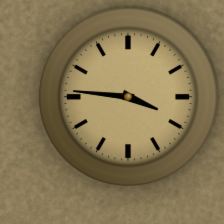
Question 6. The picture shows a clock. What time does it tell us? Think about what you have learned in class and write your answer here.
3:46
